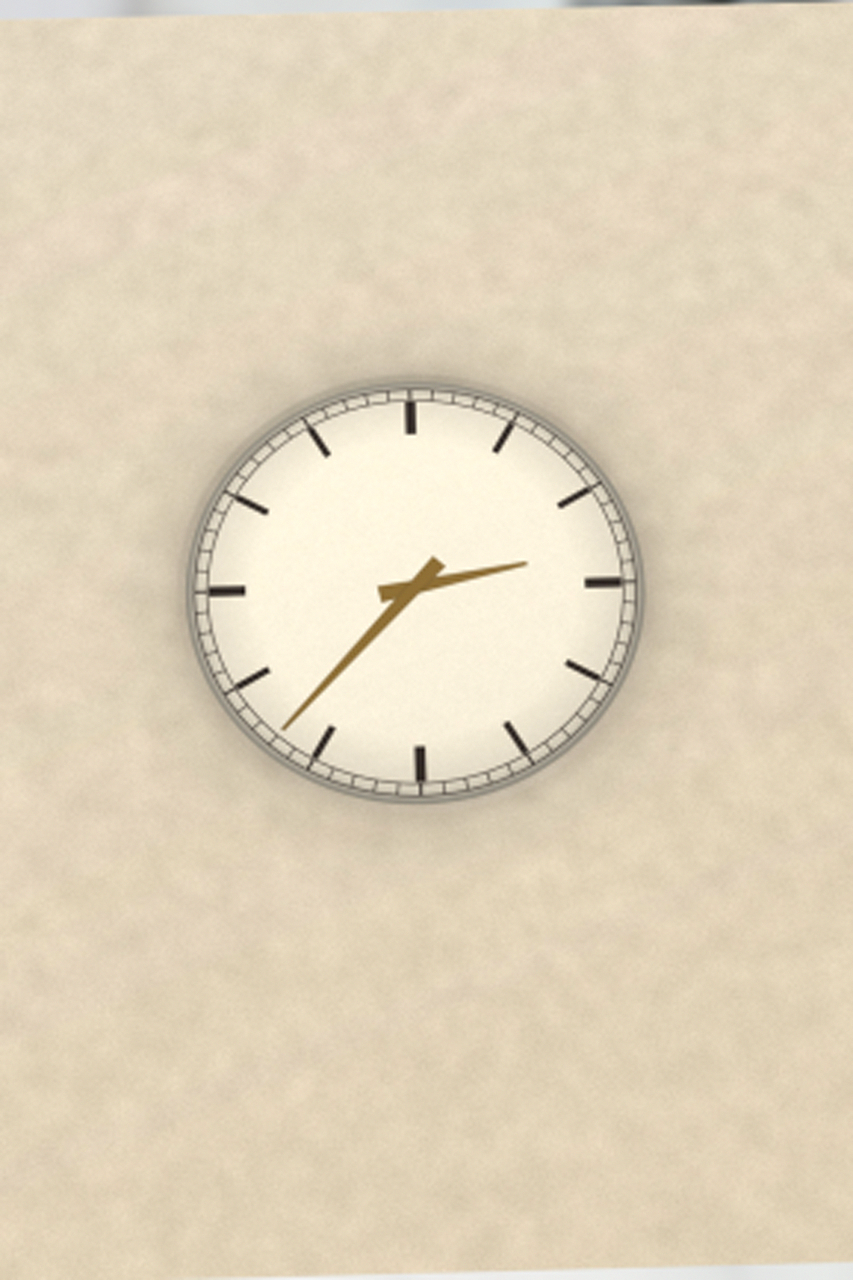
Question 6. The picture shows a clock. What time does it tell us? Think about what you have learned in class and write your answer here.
2:37
